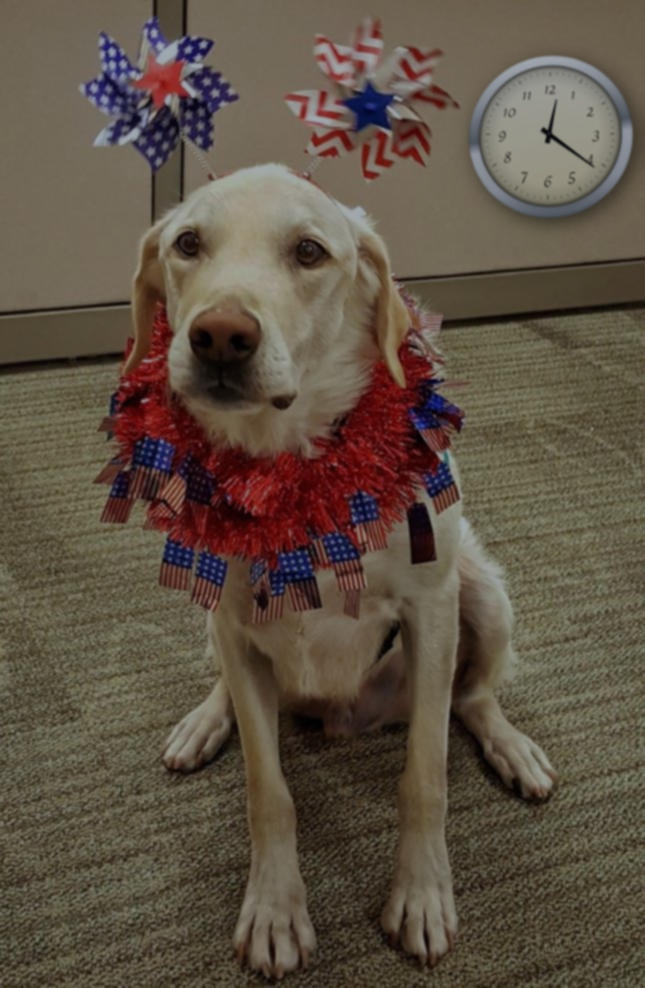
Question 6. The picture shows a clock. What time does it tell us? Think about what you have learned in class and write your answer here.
12:21
